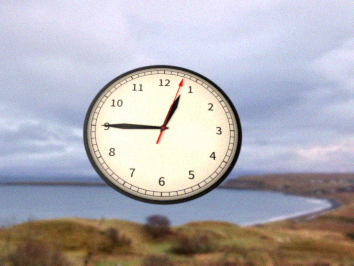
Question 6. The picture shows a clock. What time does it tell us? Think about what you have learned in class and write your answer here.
12:45:03
